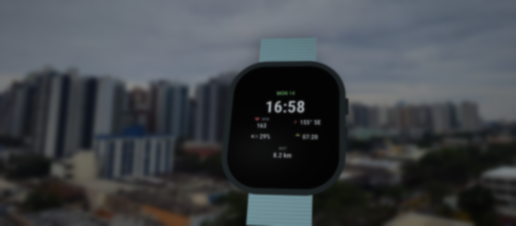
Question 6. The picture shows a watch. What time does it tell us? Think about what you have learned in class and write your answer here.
16:58
